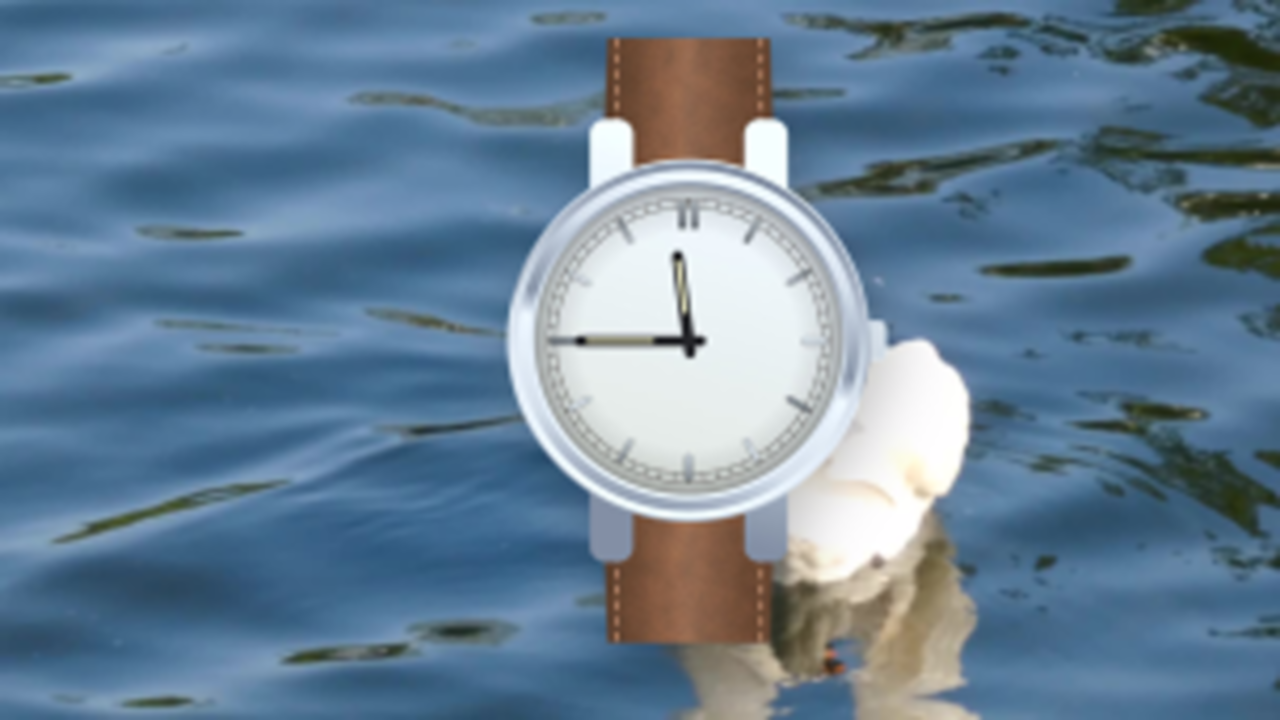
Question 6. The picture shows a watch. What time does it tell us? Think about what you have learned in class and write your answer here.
11:45
